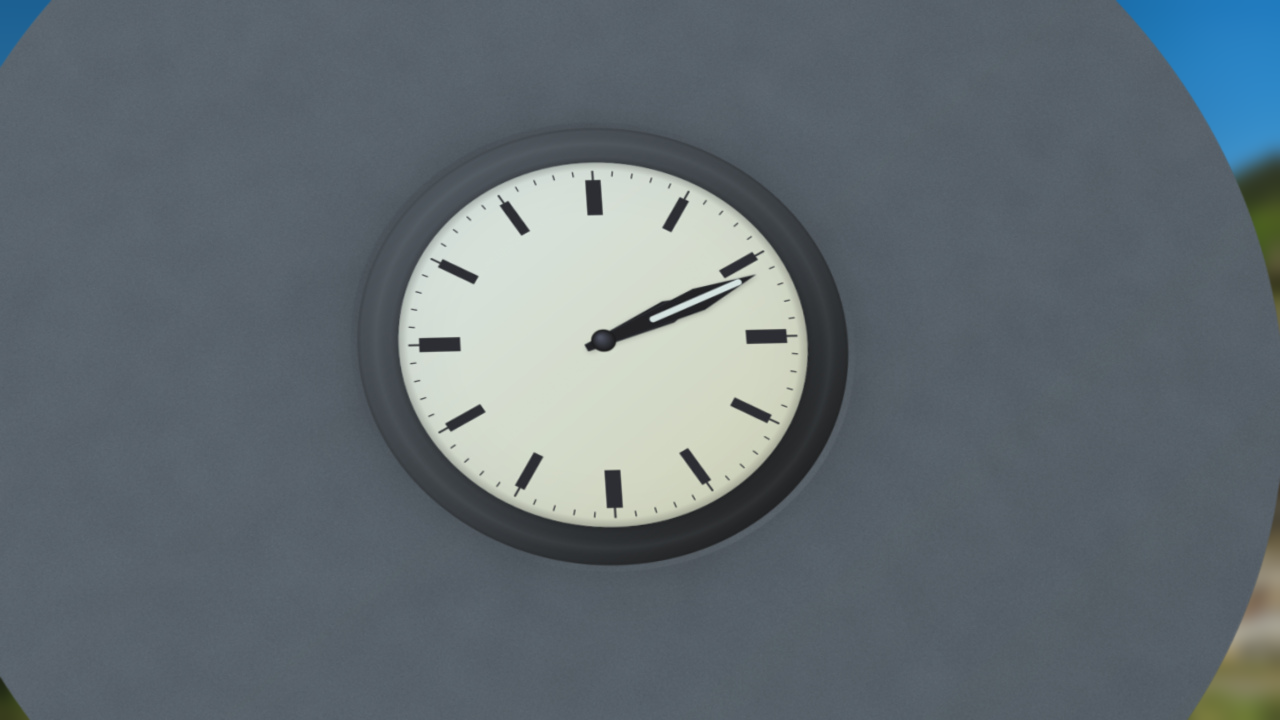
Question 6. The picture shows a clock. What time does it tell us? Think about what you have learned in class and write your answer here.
2:11
